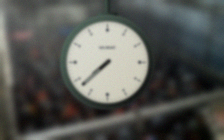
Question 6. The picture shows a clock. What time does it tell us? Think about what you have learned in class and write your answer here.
7:38
